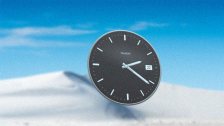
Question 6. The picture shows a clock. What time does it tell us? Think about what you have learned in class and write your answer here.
2:21
